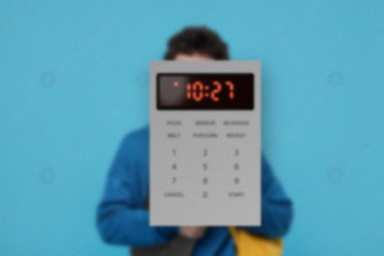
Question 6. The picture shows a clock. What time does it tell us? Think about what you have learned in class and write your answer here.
10:27
